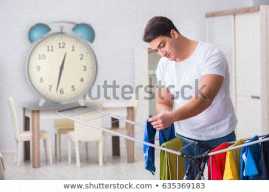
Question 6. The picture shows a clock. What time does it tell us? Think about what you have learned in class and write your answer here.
12:32
